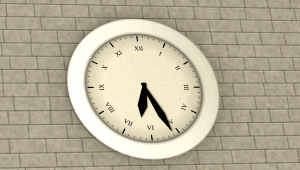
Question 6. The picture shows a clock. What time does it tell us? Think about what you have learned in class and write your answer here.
6:26
